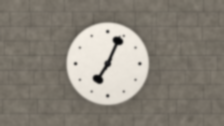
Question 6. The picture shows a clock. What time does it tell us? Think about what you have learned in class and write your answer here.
7:04
